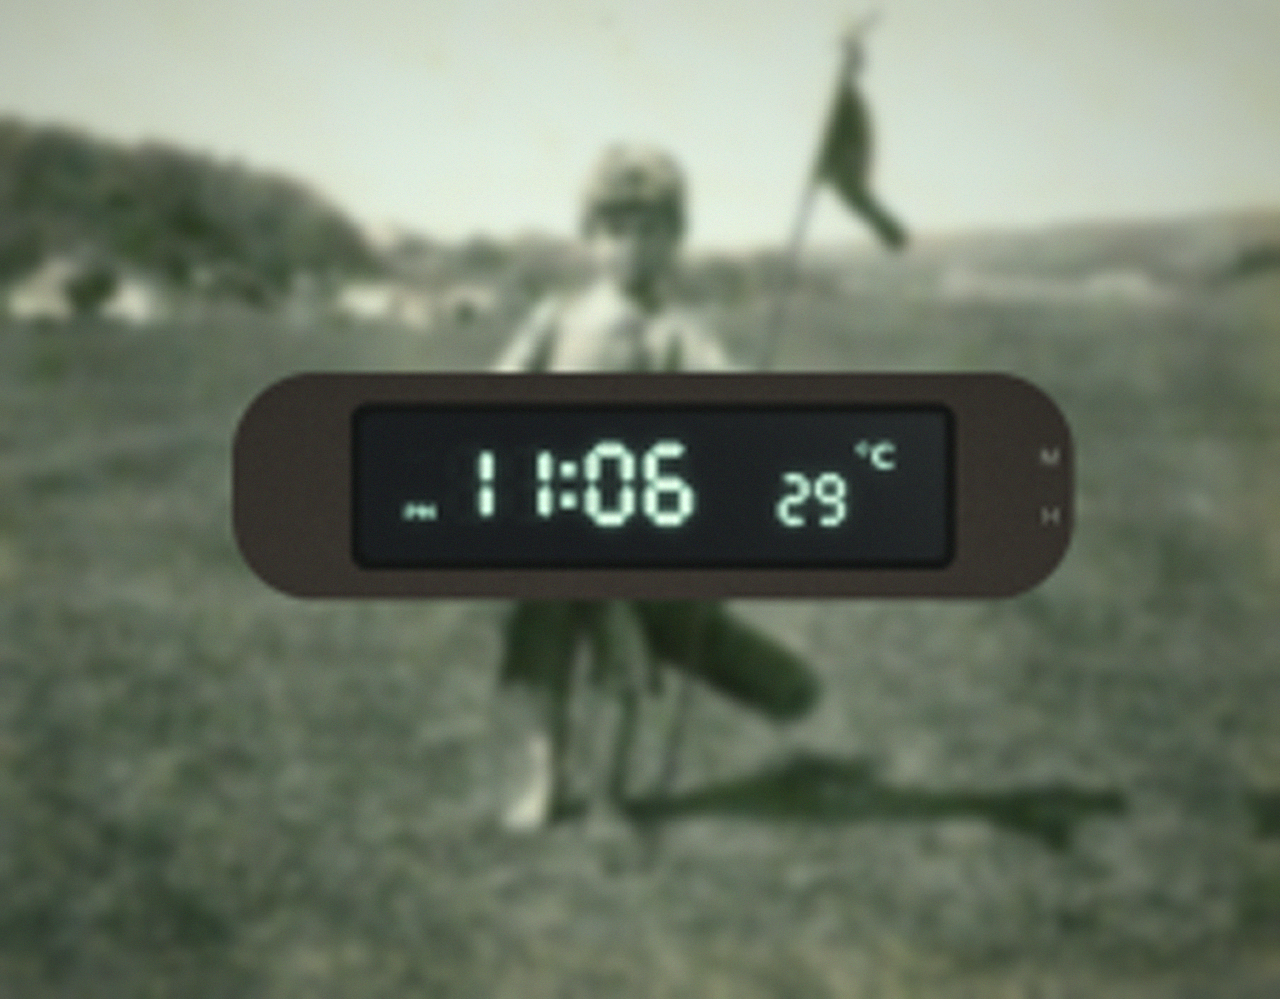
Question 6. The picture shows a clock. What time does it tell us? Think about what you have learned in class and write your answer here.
11:06
